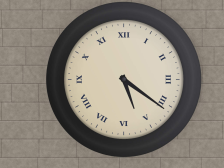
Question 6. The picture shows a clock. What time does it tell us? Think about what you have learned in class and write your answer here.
5:21
